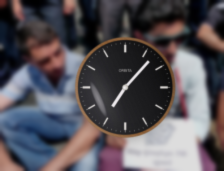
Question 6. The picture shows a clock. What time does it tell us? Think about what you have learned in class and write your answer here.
7:07
